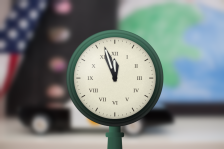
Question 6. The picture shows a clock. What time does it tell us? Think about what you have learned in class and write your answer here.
11:57
